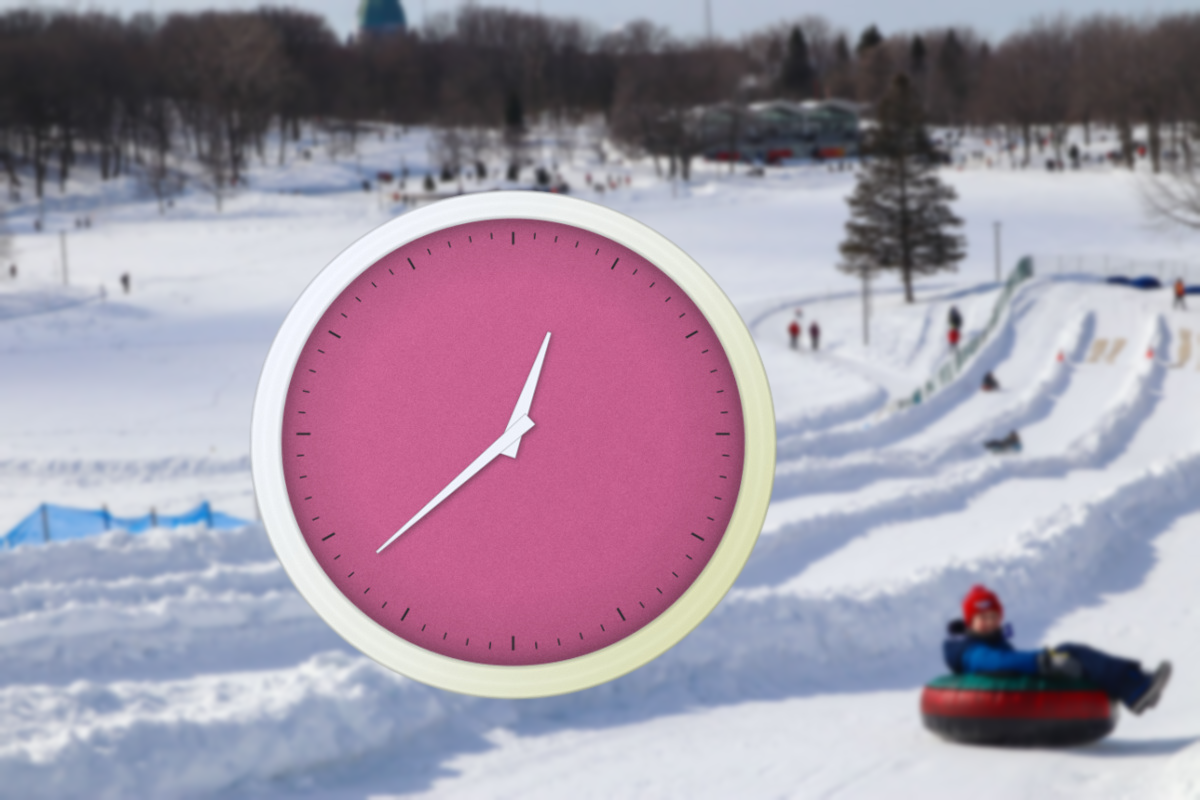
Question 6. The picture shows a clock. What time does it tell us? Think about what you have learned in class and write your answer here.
12:38
